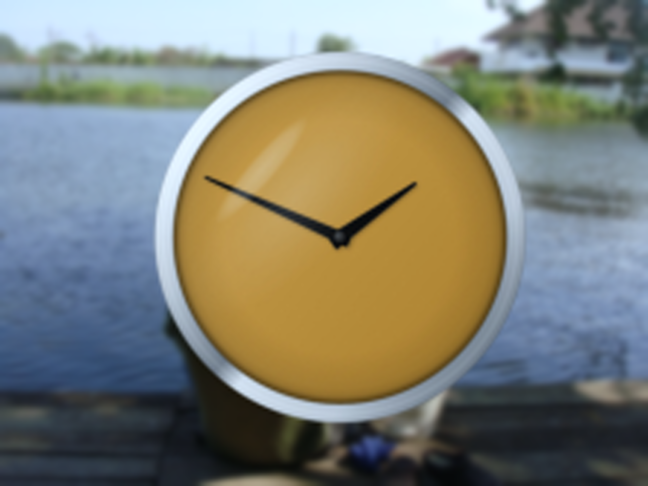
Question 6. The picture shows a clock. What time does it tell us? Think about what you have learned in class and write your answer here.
1:49
